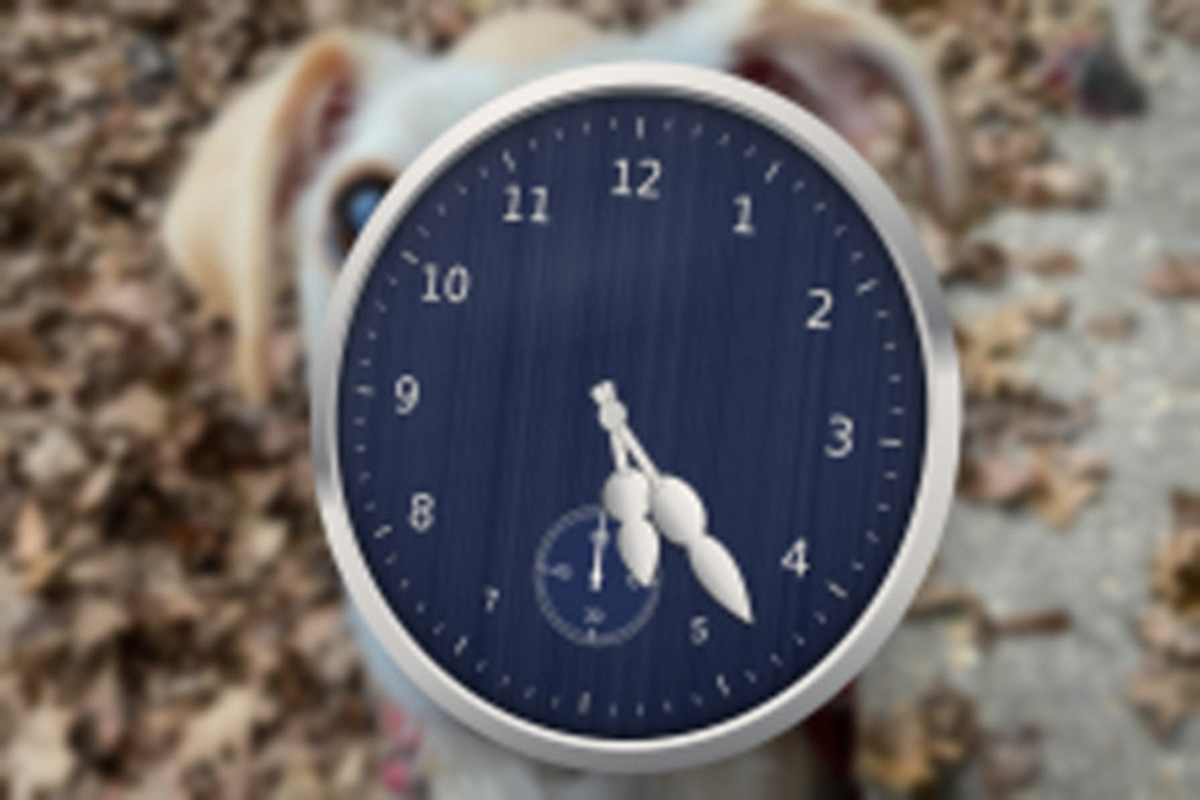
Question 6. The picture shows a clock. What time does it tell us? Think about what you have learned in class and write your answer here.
5:23
